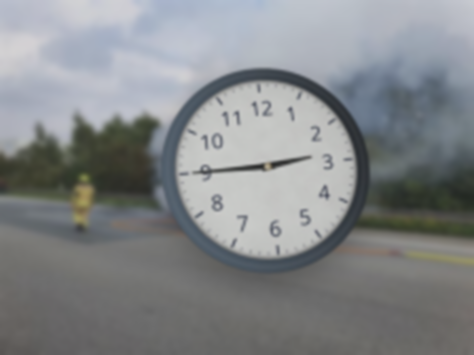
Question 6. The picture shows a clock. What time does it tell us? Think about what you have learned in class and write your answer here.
2:45
